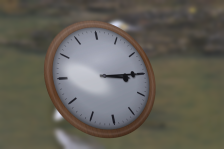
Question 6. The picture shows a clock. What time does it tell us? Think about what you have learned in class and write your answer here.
3:15
